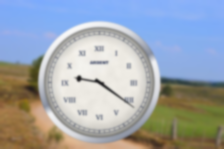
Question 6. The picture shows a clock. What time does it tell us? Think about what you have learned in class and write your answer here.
9:21
